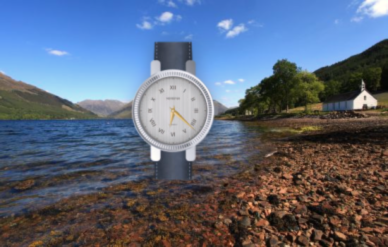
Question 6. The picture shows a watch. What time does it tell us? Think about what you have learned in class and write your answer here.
6:22
